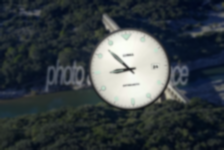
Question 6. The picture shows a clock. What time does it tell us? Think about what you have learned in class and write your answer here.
8:53
